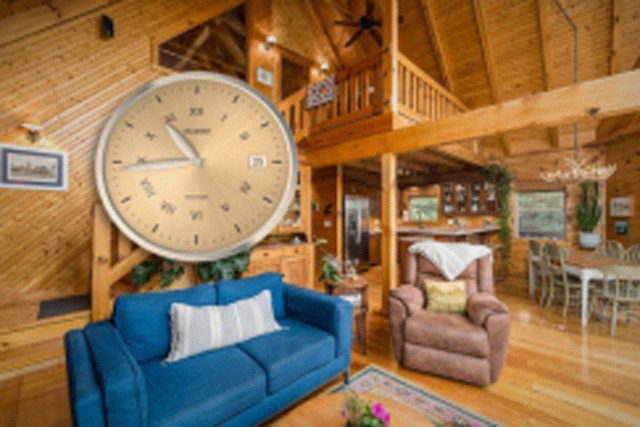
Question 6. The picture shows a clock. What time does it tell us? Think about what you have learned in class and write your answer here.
10:44
